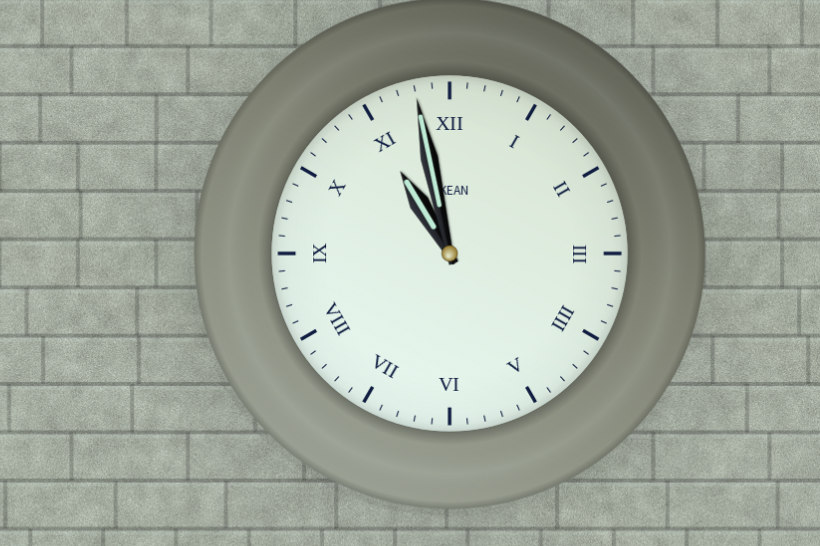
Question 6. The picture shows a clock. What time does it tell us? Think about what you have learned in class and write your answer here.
10:58
